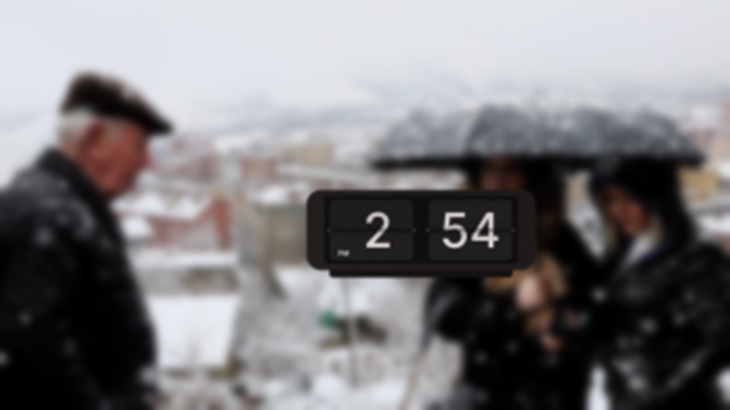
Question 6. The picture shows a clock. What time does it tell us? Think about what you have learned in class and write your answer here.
2:54
